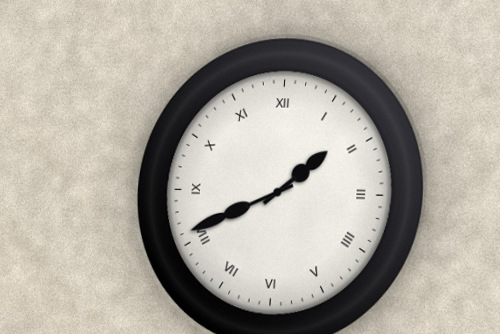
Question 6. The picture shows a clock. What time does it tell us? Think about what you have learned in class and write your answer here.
1:41
